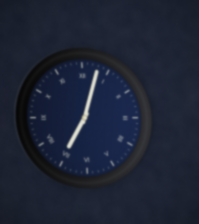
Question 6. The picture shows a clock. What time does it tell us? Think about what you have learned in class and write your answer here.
7:03
